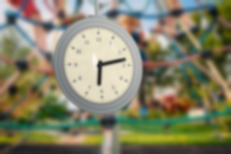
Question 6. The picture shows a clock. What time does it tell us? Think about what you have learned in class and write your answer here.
6:13
